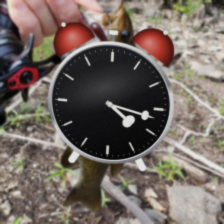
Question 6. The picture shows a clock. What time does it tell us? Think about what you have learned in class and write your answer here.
4:17
